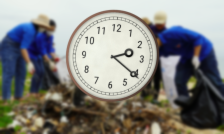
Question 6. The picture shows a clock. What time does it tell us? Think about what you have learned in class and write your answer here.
2:21
